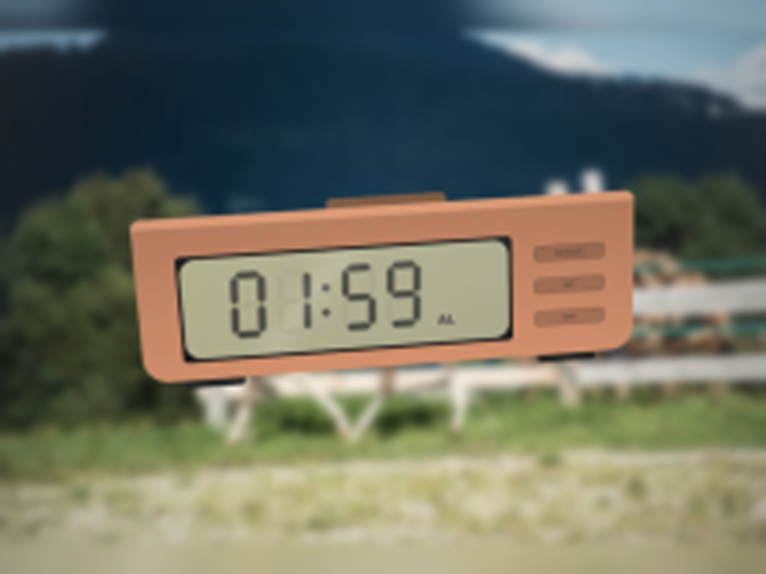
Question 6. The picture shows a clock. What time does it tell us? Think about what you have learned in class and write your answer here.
1:59
